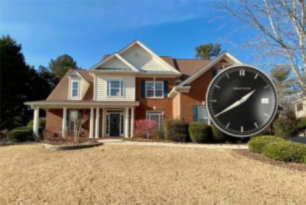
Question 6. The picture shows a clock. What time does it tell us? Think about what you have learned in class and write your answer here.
1:40
